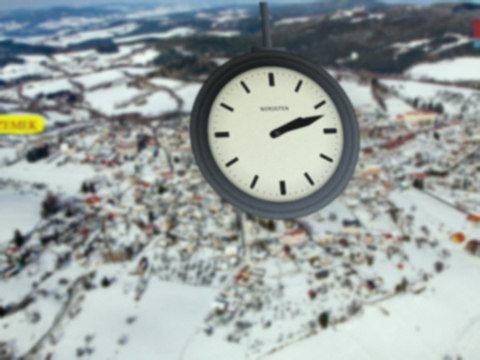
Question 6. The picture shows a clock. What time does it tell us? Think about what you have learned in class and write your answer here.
2:12
